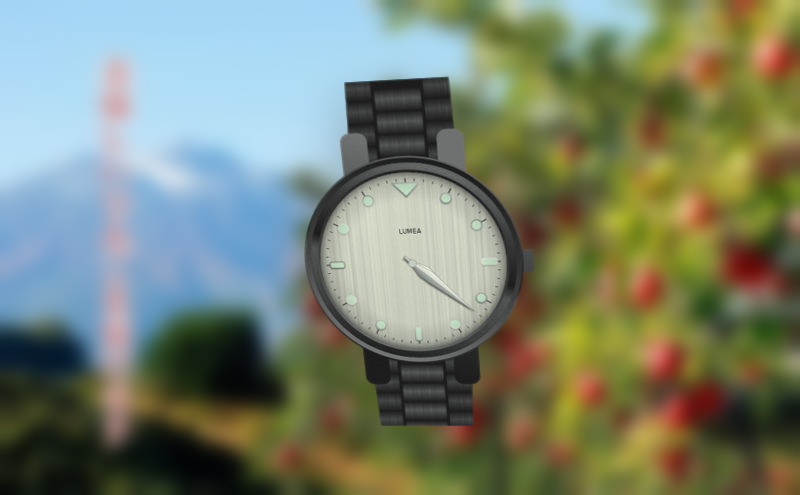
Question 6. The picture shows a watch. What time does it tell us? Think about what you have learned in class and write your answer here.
4:22
